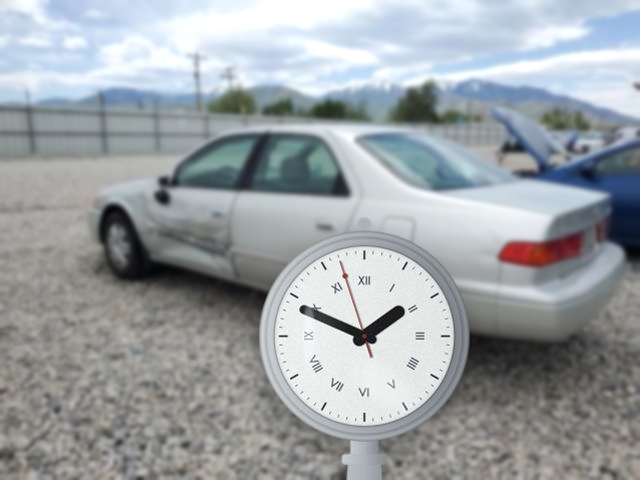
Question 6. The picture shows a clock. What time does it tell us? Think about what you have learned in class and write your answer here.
1:48:57
